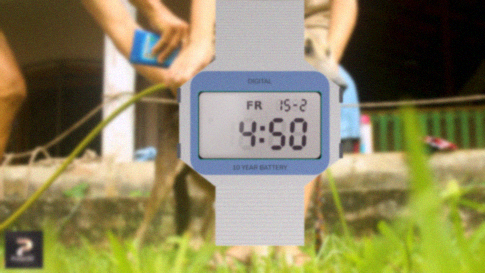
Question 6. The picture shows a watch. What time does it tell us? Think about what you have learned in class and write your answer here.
4:50
